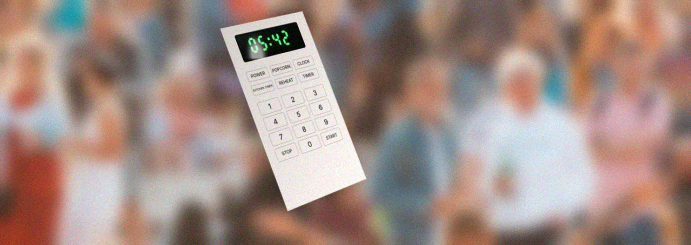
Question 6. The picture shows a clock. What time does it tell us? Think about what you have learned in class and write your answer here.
5:42
